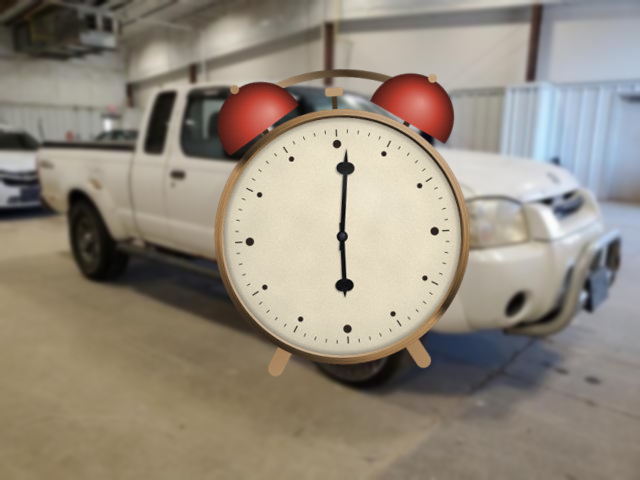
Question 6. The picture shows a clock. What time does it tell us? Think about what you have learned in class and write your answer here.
6:01
